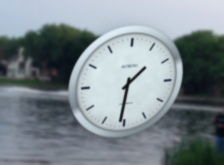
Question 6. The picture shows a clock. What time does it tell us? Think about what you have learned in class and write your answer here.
1:31
